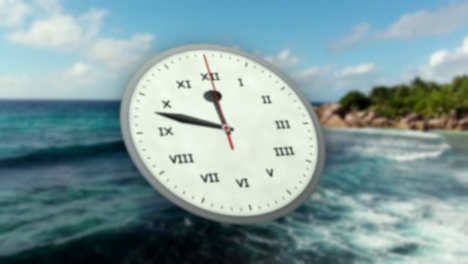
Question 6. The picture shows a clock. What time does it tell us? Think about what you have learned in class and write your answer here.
11:48:00
